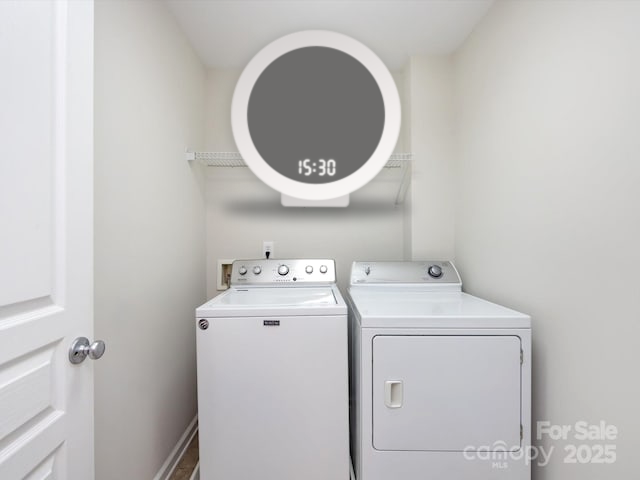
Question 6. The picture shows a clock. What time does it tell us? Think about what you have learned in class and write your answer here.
15:30
